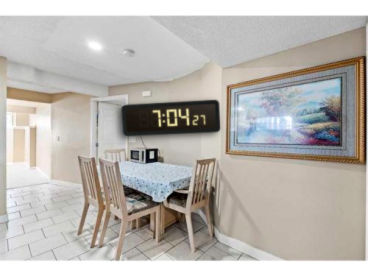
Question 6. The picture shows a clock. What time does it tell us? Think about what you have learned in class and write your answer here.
7:04:27
